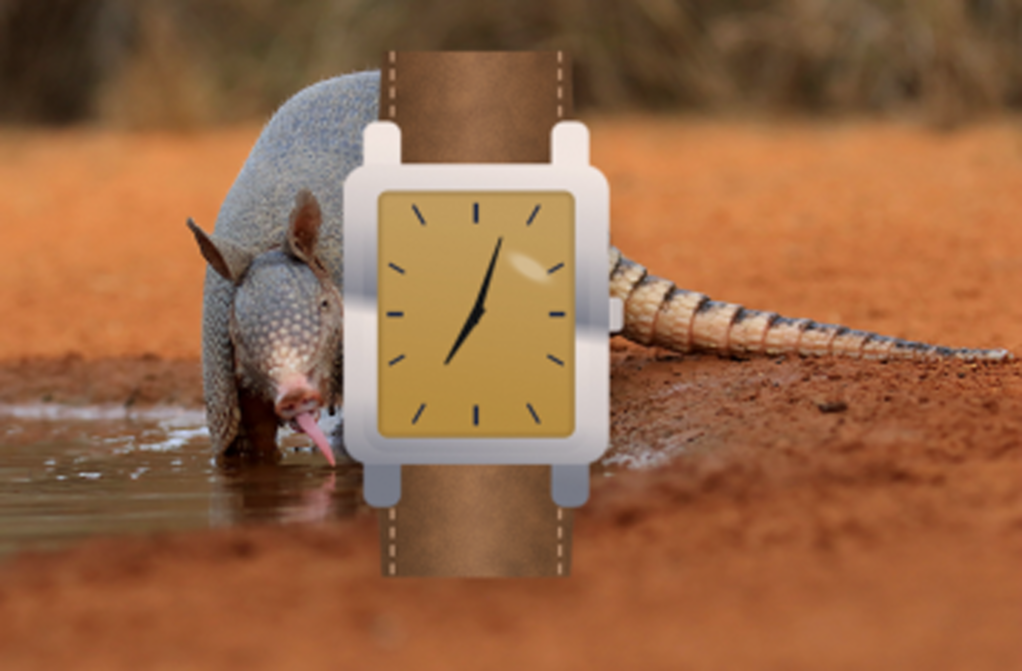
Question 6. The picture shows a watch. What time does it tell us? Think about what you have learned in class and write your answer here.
7:03
